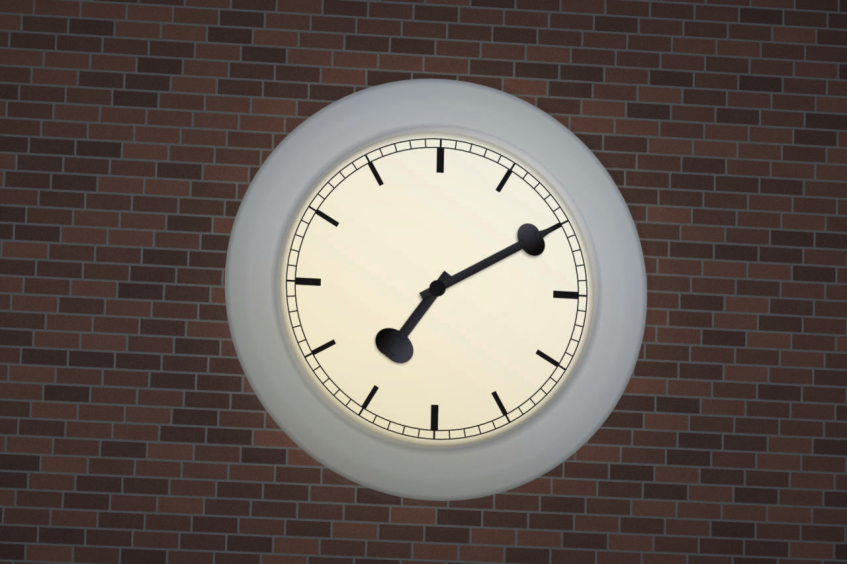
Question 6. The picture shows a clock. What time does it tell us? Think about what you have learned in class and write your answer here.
7:10
